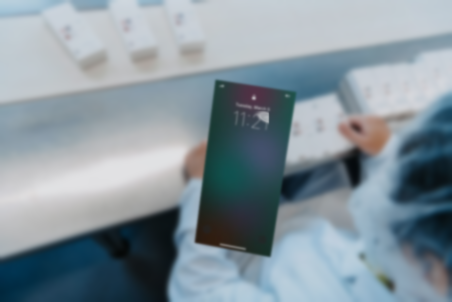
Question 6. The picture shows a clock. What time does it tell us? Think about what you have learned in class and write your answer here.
11:21
